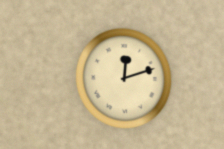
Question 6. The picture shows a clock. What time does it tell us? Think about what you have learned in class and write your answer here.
12:12
